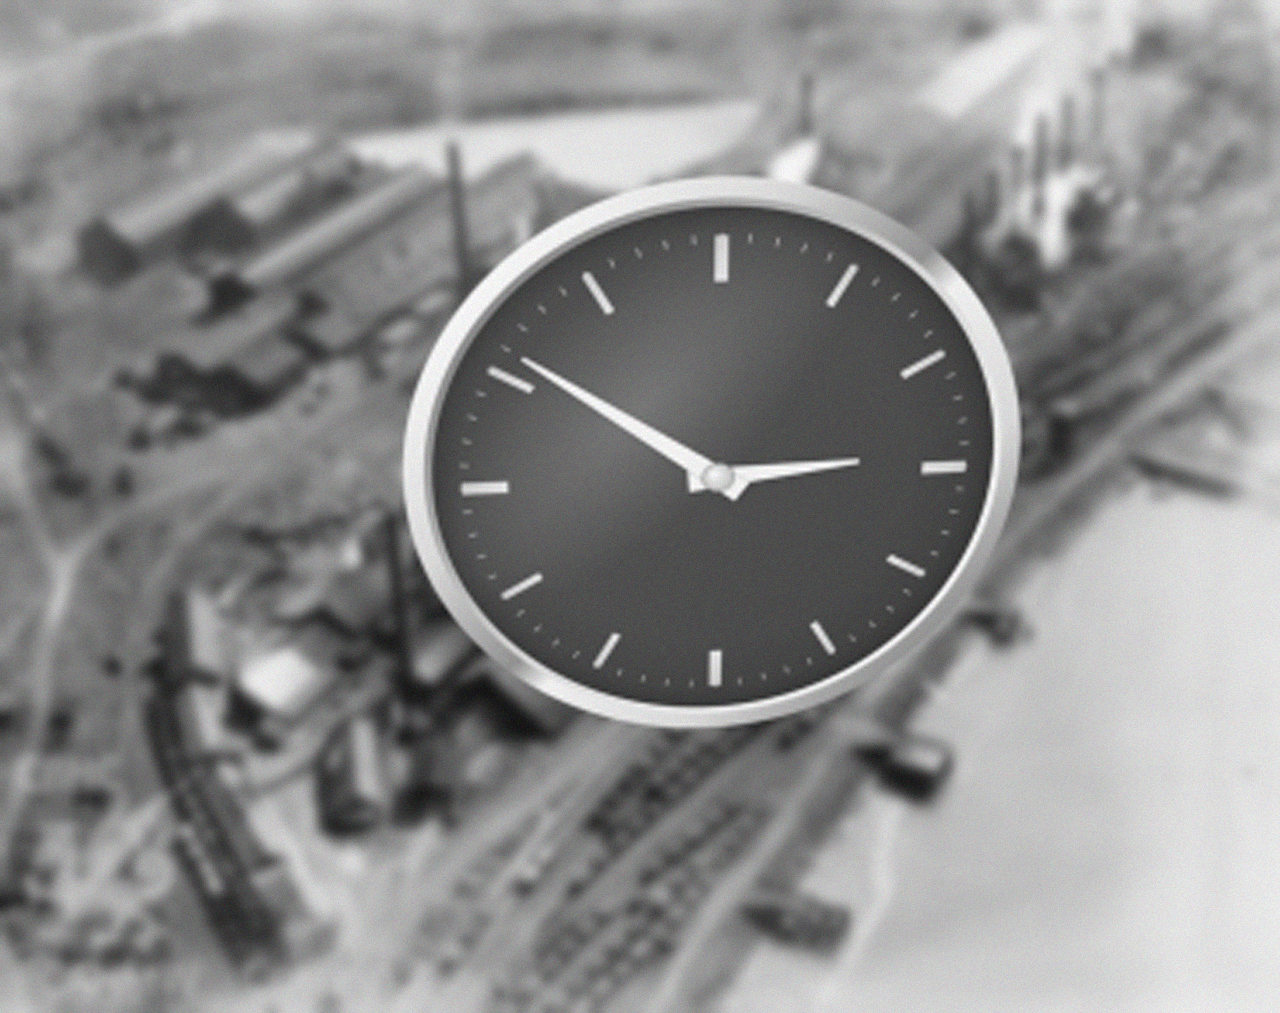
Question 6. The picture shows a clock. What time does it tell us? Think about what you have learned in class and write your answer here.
2:51
